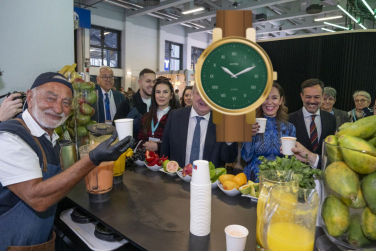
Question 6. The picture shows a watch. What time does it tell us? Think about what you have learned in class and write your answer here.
10:11
